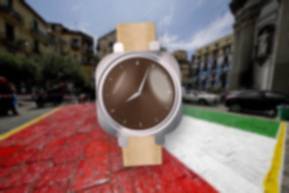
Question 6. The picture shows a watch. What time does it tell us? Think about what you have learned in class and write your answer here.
8:04
